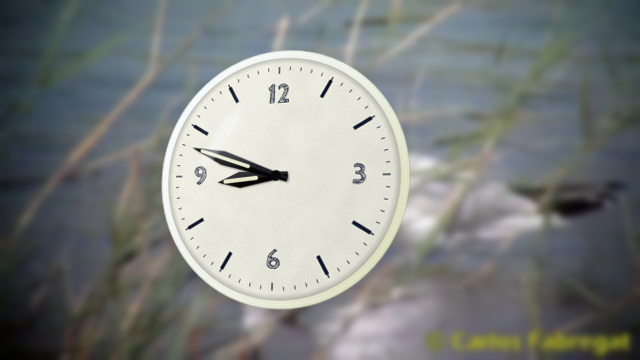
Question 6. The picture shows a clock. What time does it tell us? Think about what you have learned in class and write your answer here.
8:48
